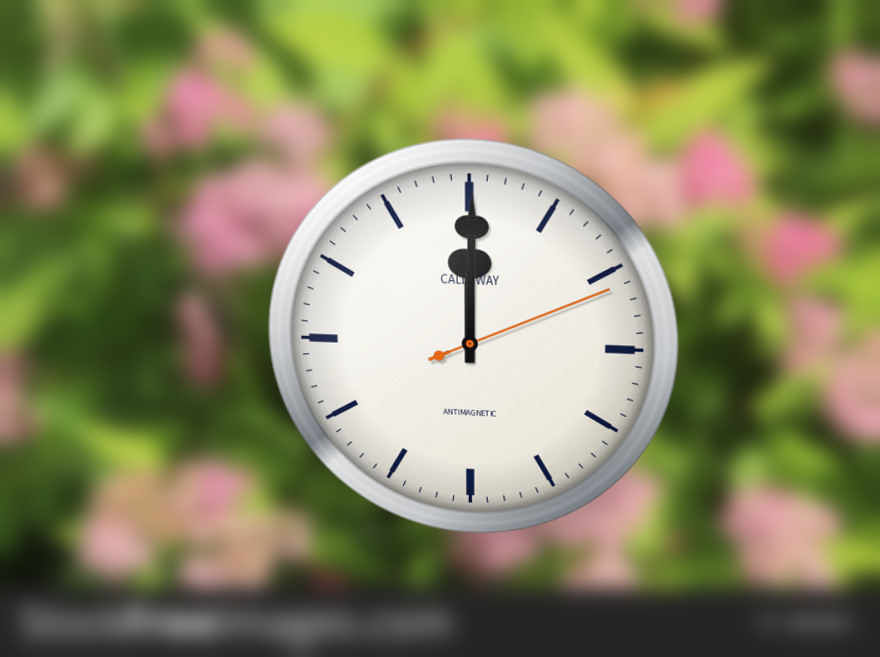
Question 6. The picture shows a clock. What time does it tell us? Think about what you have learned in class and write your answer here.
12:00:11
